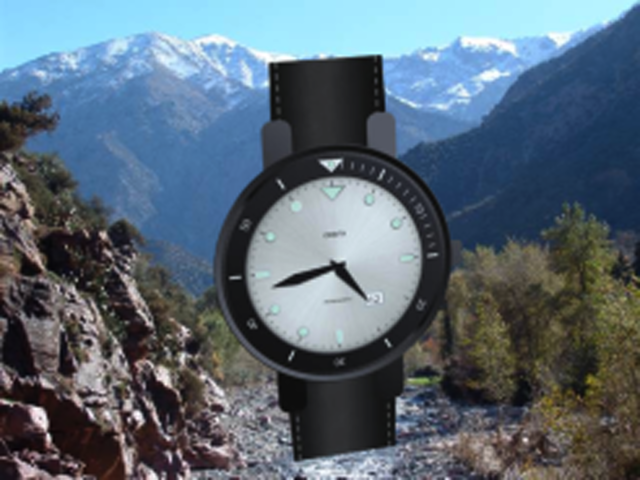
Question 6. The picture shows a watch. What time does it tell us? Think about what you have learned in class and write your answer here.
4:43
